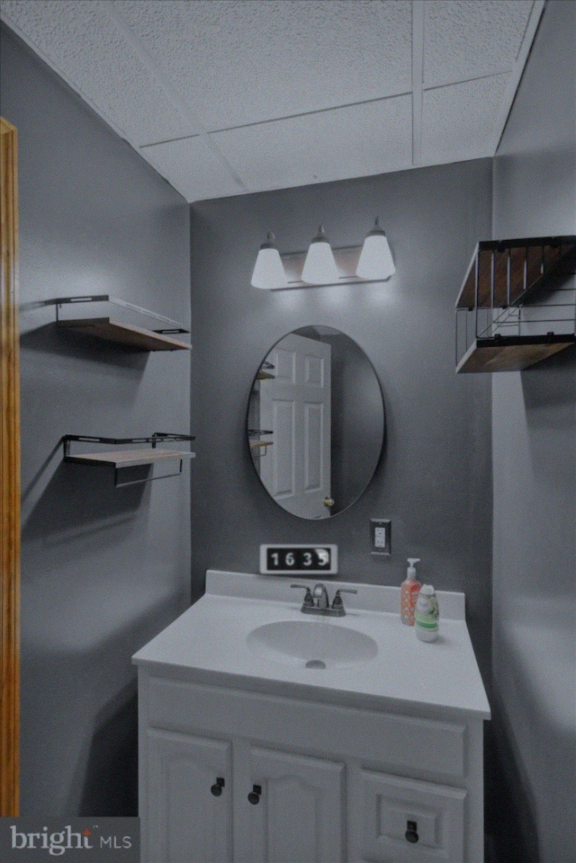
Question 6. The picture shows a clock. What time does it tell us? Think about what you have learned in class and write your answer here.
16:35
